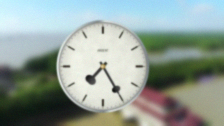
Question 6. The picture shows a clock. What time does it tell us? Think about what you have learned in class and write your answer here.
7:25
